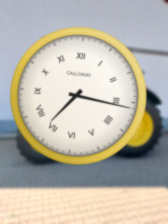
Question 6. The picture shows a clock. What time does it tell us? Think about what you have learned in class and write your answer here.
7:16
